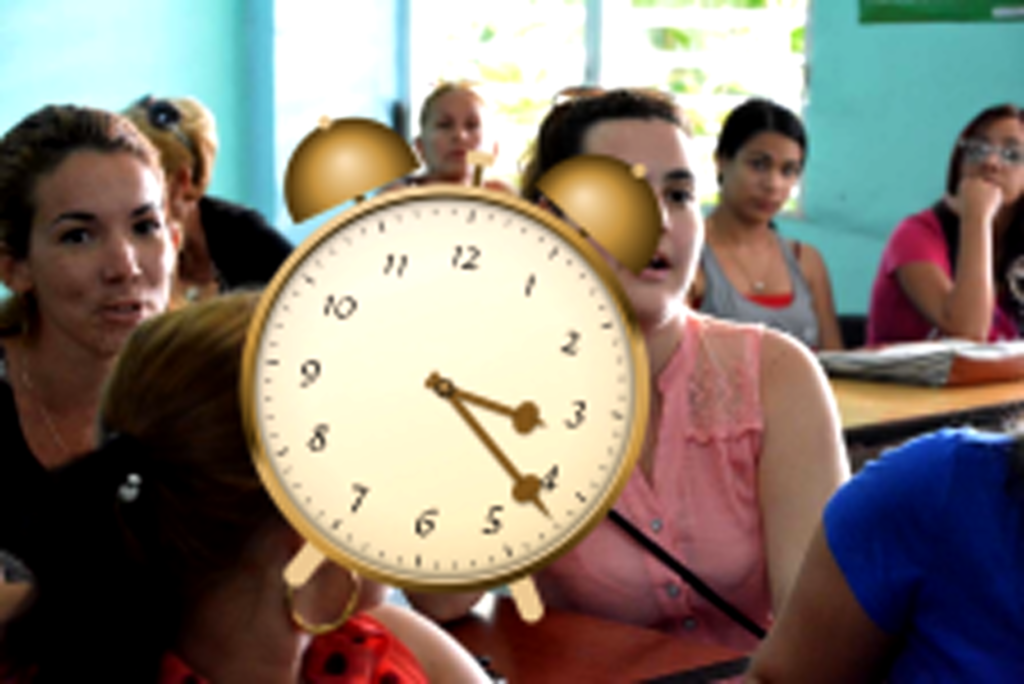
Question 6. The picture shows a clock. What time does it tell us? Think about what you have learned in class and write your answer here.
3:22
